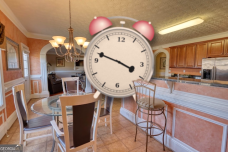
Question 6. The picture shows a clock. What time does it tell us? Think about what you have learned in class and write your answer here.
3:48
